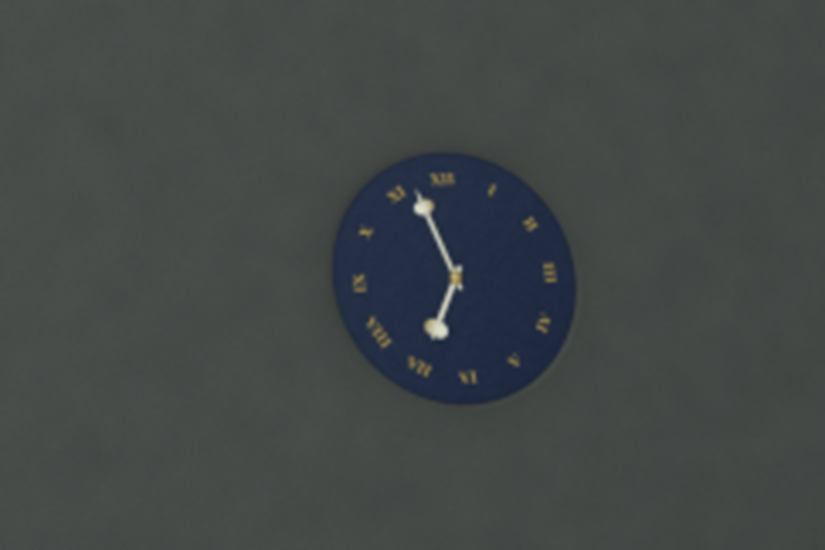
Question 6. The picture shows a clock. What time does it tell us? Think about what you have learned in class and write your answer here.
6:57
